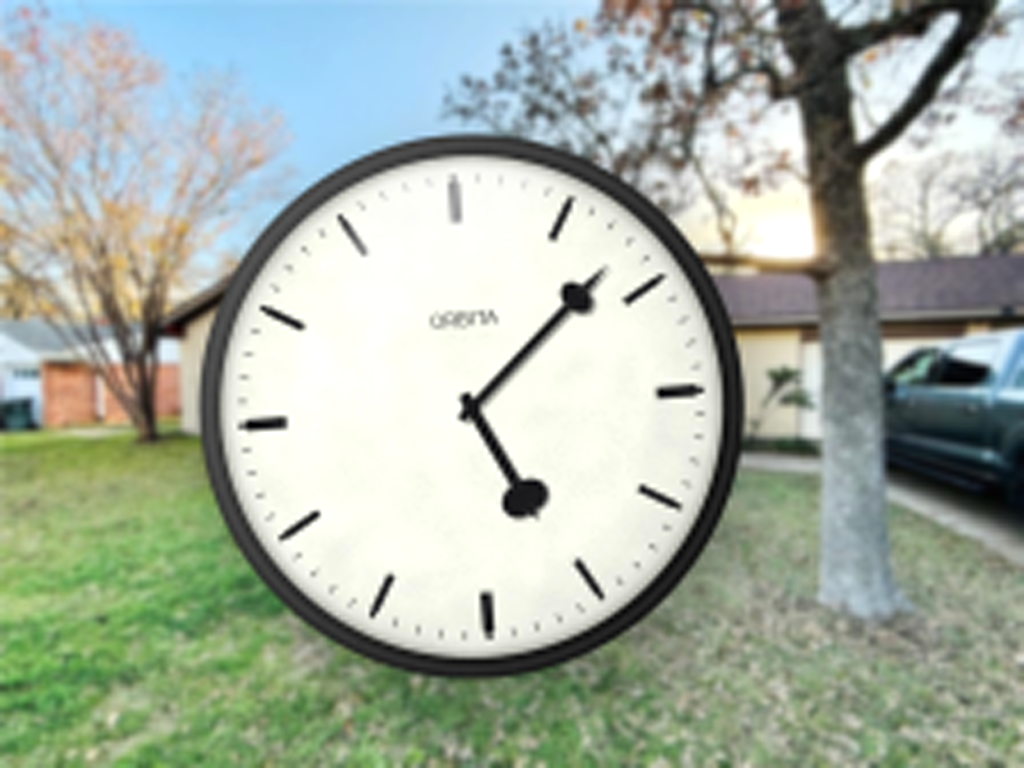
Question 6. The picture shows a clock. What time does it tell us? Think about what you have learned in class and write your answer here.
5:08
